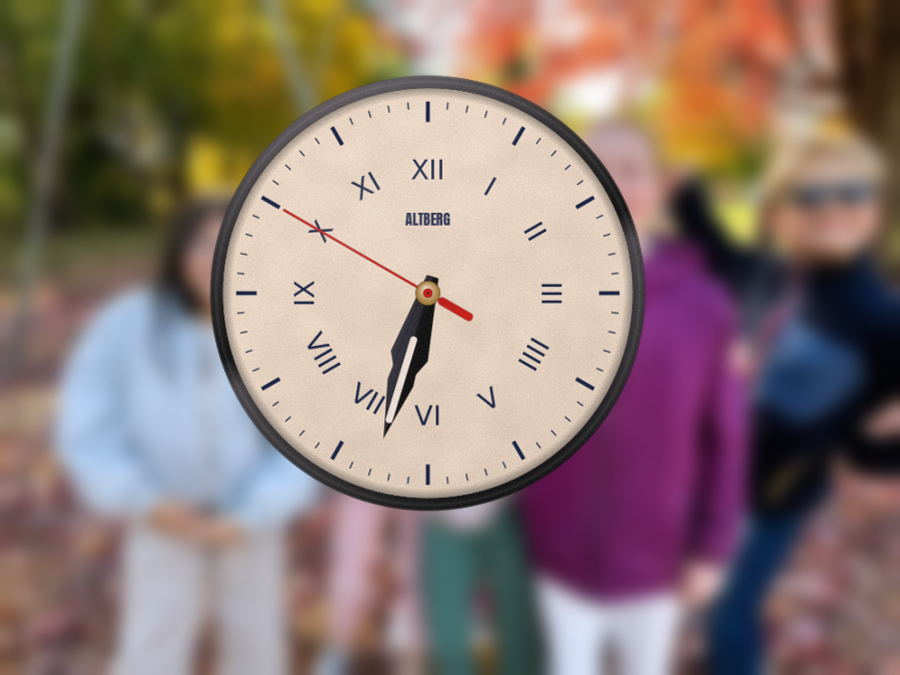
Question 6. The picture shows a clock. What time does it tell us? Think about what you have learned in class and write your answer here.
6:32:50
